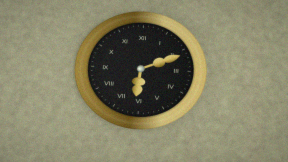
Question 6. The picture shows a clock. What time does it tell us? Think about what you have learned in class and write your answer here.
6:11
